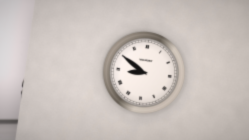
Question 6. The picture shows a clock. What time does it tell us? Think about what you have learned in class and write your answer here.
8:50
